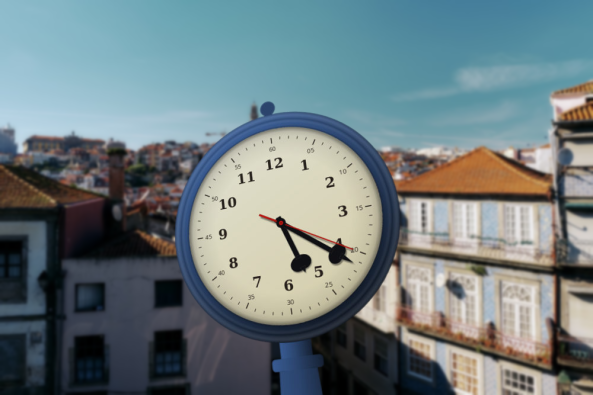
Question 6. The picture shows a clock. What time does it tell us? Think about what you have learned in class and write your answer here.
5:21:20
